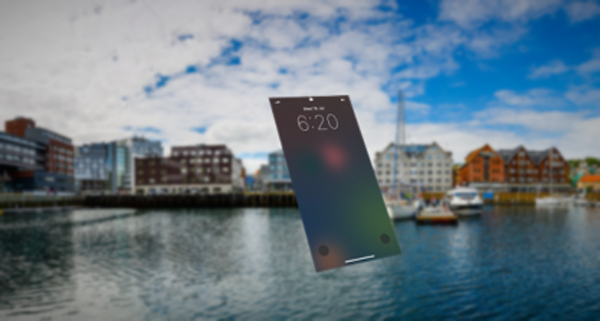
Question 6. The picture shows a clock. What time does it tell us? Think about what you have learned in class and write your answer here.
6:20
